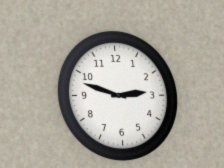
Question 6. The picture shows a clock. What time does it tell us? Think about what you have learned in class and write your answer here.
2:48
